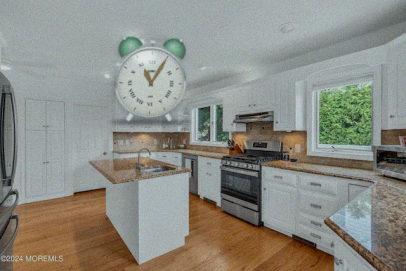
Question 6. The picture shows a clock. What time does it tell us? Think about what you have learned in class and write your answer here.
11:05
